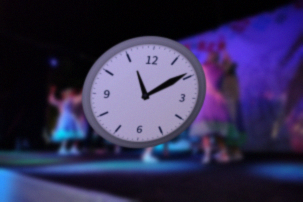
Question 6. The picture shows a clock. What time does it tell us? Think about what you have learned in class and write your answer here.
11:09
